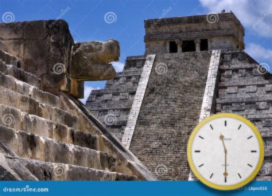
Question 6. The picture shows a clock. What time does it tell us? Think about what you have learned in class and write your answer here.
11:30
